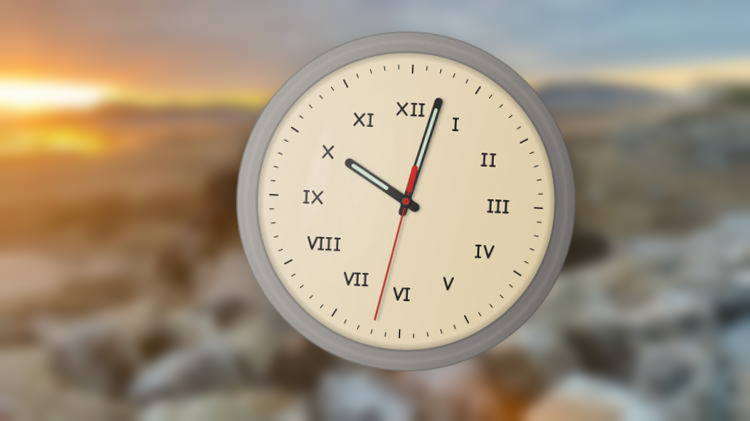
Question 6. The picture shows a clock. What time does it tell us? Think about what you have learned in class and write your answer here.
10:02:32
